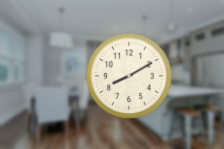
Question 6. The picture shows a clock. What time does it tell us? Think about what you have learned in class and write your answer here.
8:10
